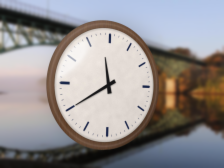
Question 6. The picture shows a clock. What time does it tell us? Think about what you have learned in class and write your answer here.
11:40
